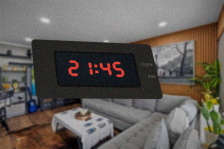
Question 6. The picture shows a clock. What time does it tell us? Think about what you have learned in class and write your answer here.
21:45
